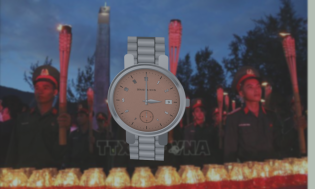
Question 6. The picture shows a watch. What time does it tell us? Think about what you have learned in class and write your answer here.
3:00
